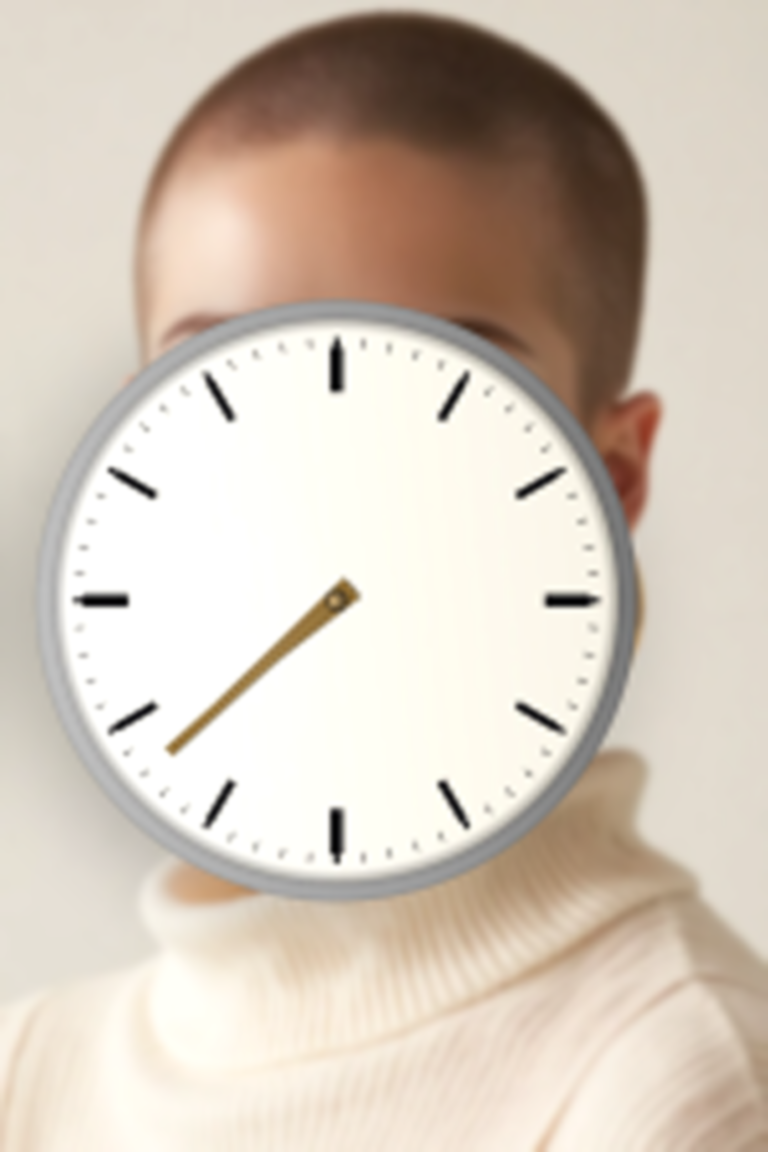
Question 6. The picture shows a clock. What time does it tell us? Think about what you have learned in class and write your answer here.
7:38
